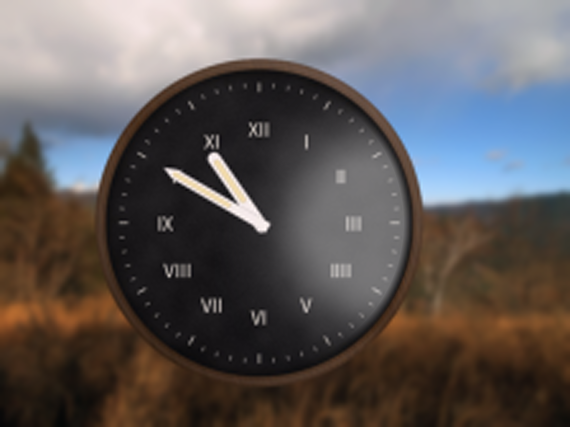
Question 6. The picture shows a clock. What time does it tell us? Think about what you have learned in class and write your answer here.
10:50
